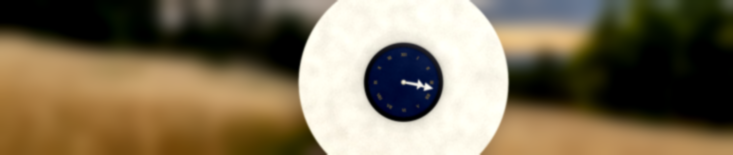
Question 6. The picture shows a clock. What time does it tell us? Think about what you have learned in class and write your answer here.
3:17
